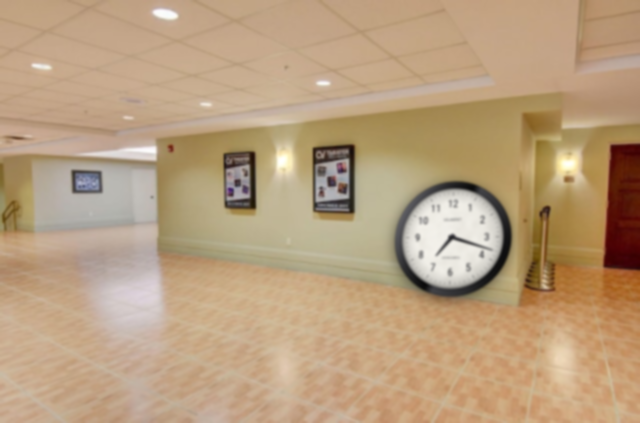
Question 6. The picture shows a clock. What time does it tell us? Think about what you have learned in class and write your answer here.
7:18
